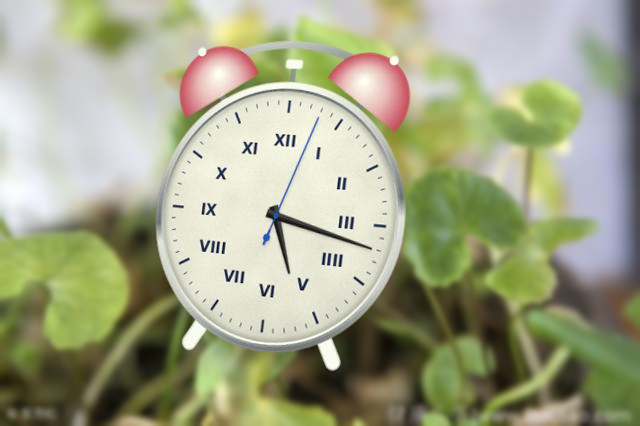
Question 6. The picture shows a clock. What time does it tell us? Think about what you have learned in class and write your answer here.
5:17:03
